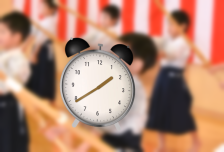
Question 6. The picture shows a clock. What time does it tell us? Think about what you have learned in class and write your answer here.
1:39
